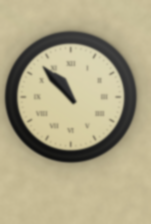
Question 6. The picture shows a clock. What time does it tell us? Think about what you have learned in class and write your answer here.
10:53
